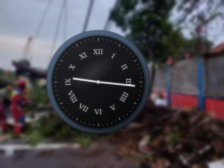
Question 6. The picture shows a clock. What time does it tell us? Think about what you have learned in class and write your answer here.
9:16
